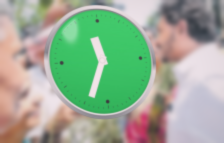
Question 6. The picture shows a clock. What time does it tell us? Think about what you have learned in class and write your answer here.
11:34
